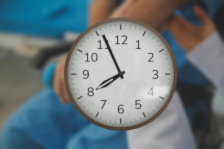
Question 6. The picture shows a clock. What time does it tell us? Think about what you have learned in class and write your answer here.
7:56
